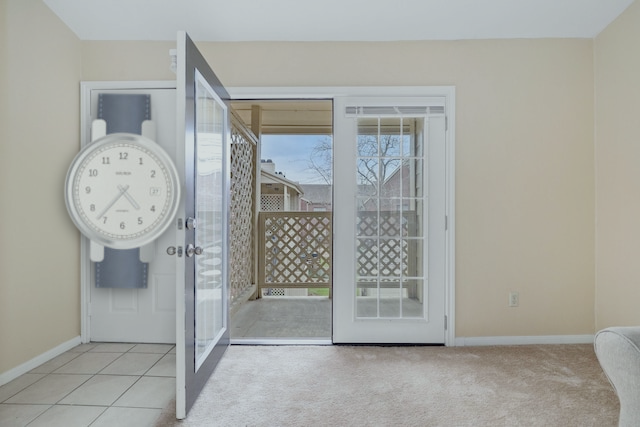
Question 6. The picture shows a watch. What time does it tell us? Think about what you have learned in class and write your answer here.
4:37
